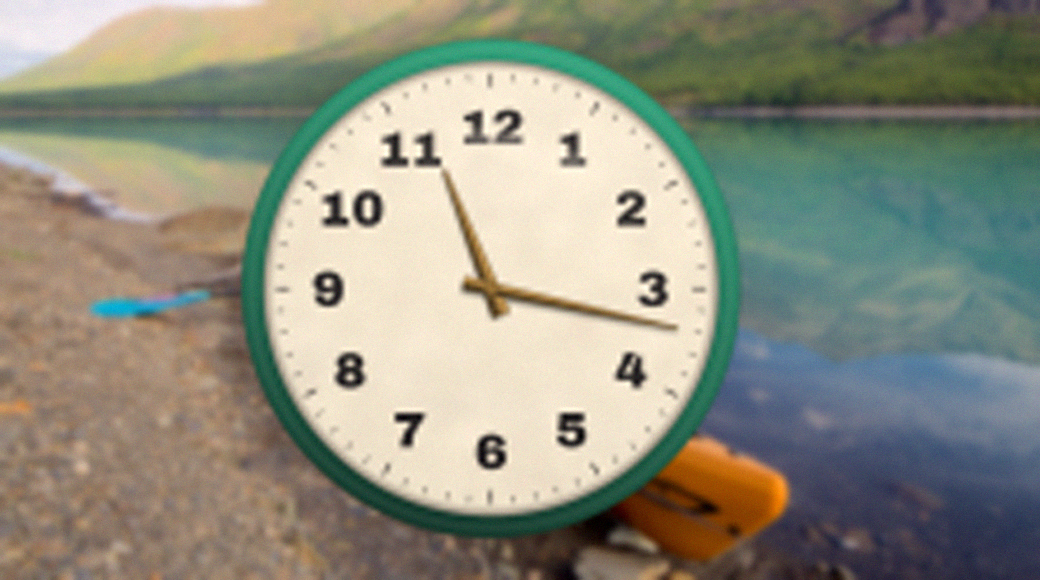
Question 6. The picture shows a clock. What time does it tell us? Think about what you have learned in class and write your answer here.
11:17
